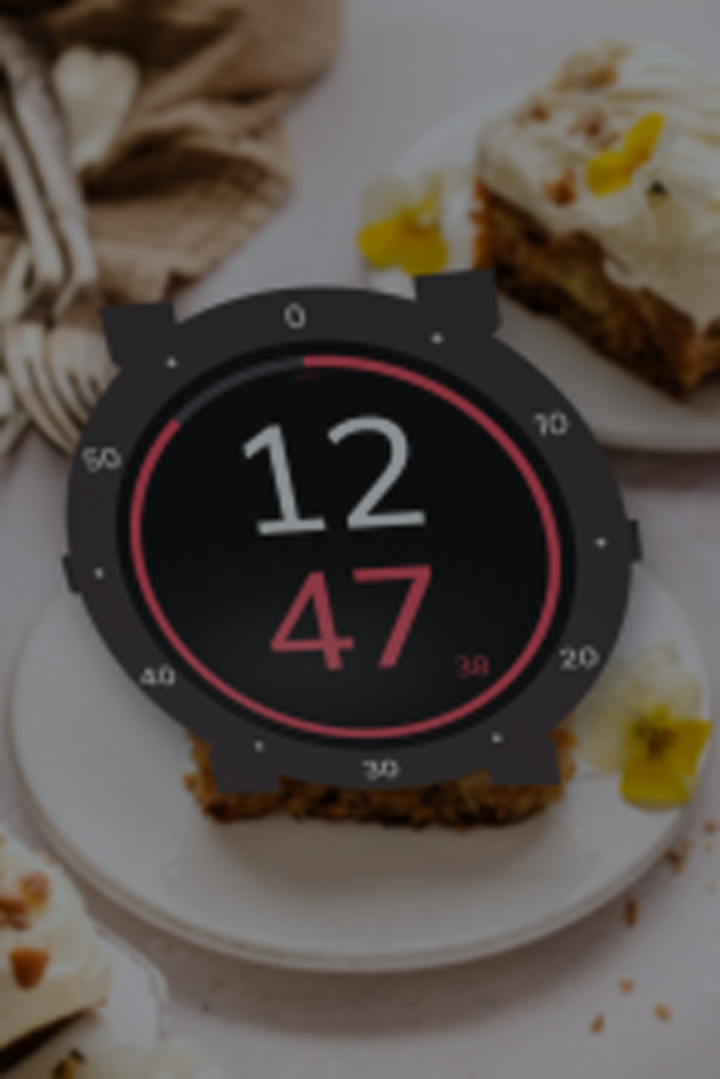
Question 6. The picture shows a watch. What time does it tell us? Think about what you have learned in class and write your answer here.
12:47
